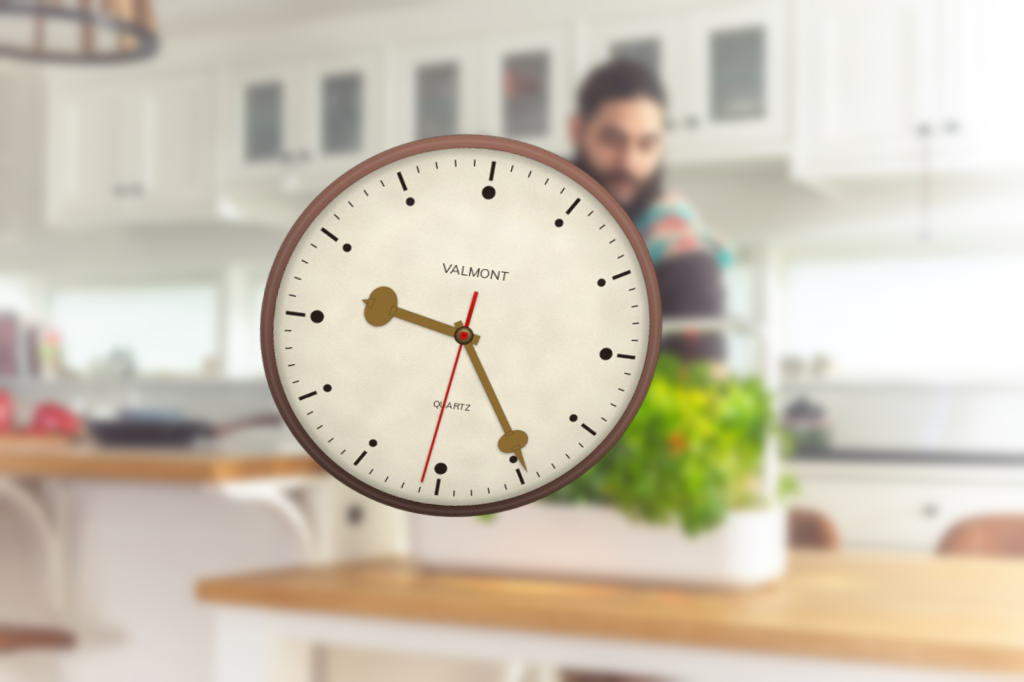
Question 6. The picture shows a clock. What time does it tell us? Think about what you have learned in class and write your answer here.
9:24:31
